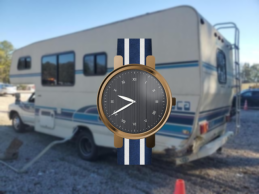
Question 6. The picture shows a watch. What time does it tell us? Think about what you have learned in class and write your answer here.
9:40
